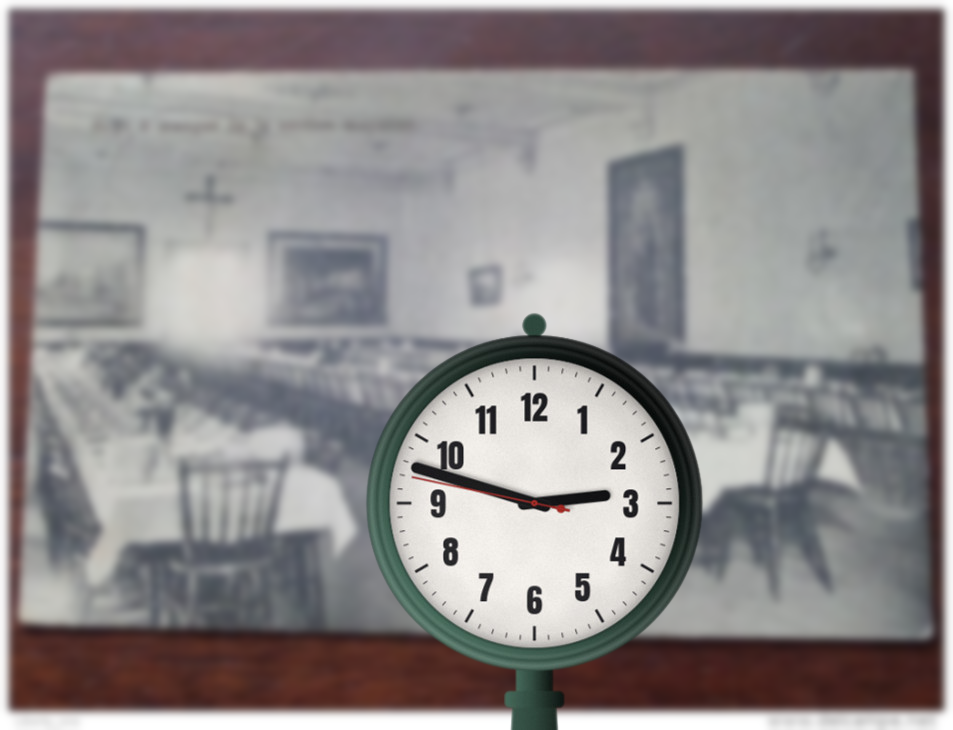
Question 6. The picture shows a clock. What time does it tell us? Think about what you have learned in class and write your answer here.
2:47:47
